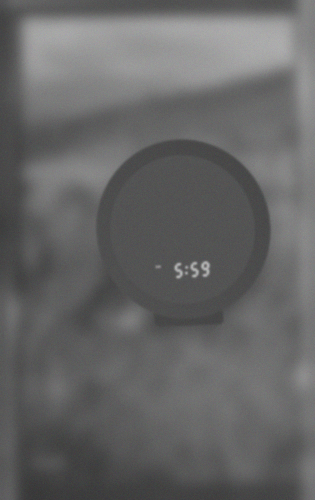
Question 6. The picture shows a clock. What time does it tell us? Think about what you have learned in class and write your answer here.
5:59
